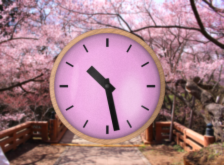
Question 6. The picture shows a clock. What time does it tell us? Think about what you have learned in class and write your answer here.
10:28
